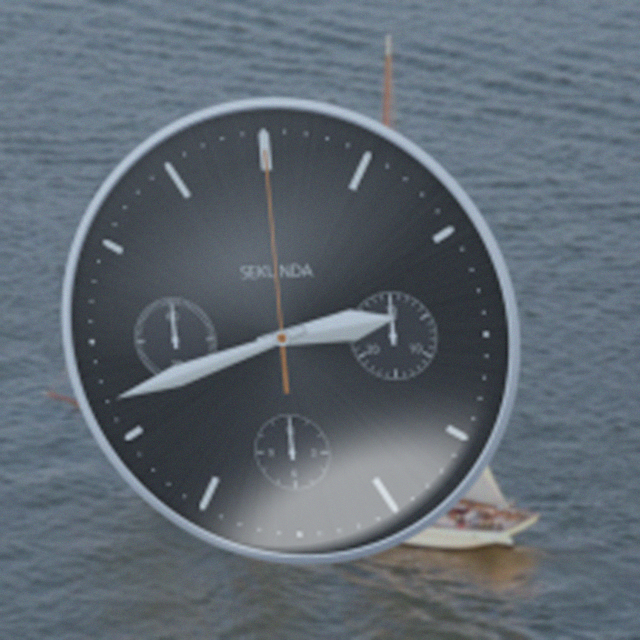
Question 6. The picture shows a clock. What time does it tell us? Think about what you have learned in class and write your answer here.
2:42
